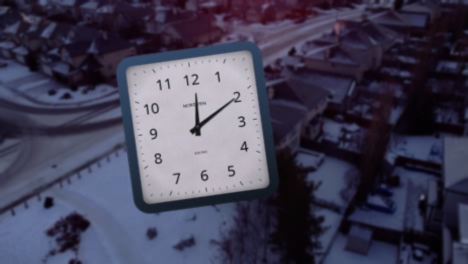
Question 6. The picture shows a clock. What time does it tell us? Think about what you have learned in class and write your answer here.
12:10
